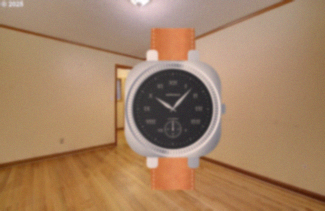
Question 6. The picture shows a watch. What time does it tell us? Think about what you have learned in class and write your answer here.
10:07
